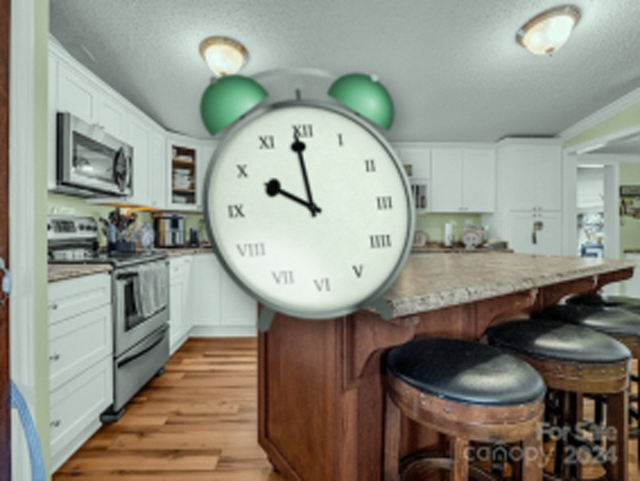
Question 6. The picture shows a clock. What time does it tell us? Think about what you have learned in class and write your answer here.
9:59
